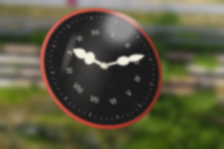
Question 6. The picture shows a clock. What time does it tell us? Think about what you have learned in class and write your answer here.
10:14
